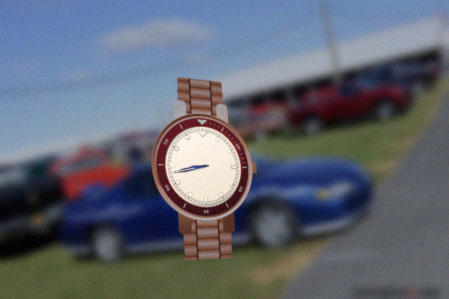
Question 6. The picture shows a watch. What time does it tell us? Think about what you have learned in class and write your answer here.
8:43
